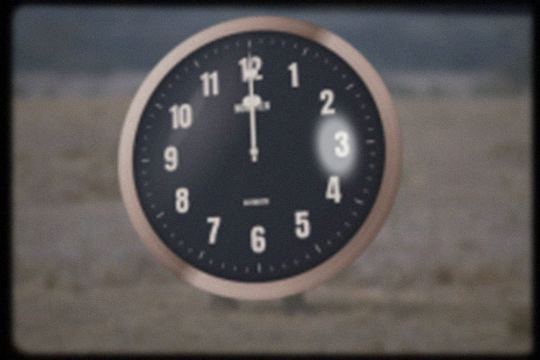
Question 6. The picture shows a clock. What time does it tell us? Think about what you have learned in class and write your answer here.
12:00
